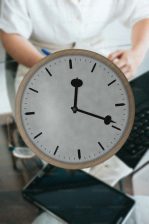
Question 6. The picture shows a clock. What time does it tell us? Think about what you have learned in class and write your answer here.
12:19
